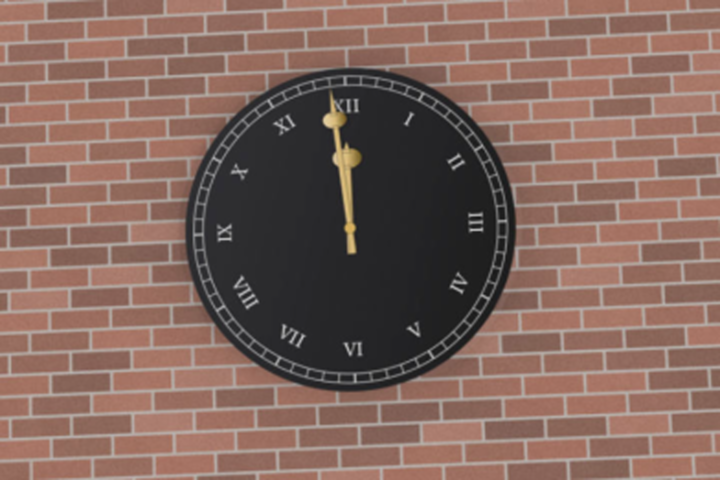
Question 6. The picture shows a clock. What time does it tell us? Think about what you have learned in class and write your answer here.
11:59
